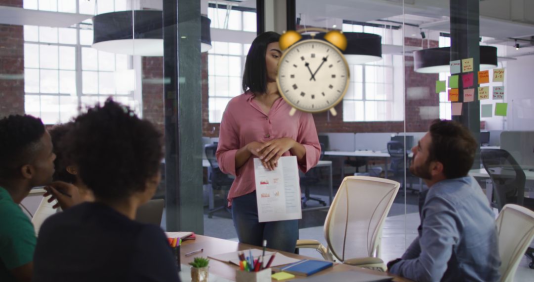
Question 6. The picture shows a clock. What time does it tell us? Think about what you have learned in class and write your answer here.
11:06
